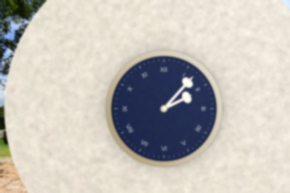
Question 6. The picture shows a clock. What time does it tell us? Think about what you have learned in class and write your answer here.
2:07
